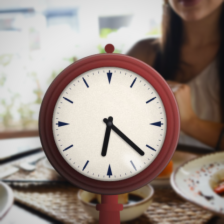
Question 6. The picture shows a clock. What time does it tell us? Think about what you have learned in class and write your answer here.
6:22
